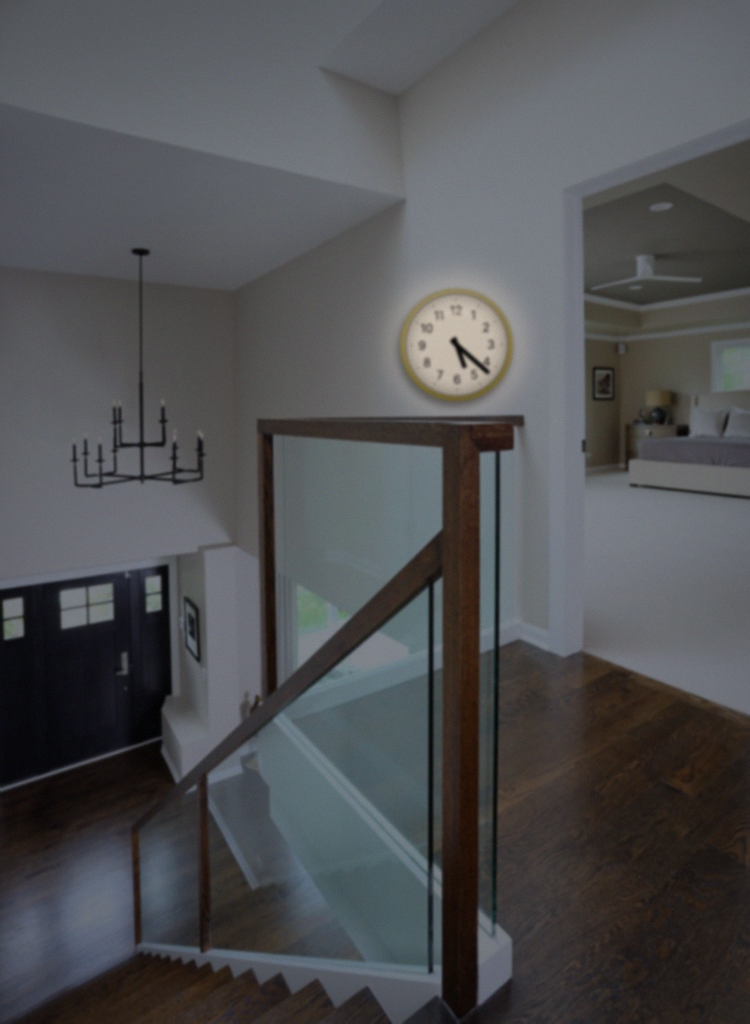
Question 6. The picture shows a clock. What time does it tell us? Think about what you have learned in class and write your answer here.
5:22
